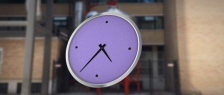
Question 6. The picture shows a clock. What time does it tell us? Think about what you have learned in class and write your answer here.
4:36
